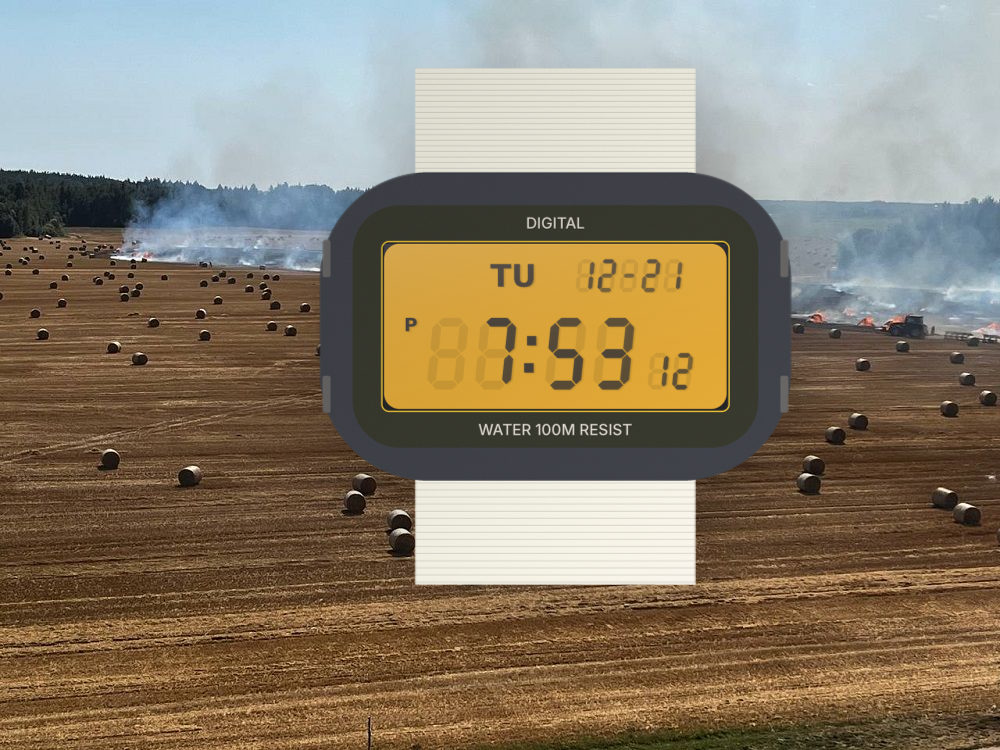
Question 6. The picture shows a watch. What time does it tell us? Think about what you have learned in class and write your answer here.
7:53:12
